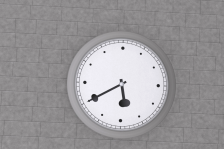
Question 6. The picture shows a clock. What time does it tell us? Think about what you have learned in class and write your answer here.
5:40
